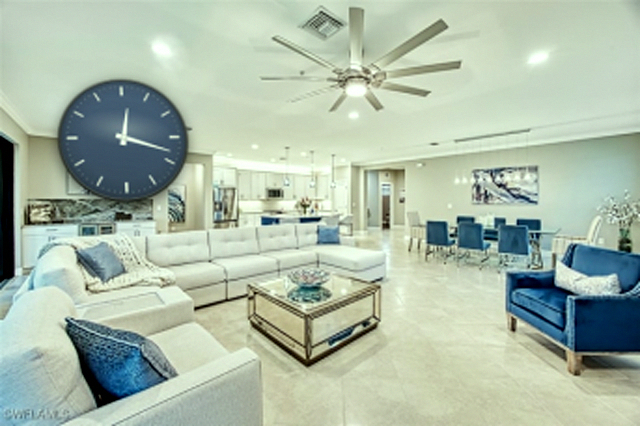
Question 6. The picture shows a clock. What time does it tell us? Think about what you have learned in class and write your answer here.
12:18
